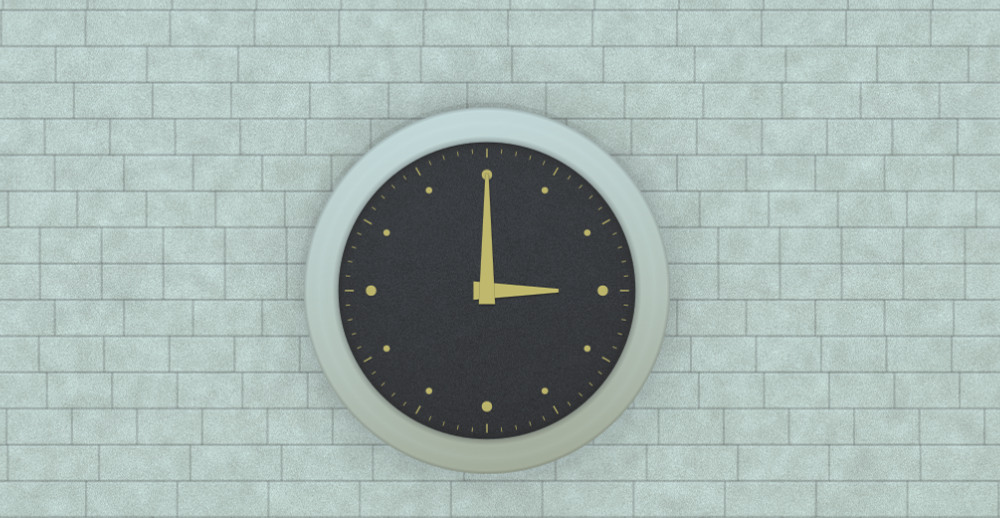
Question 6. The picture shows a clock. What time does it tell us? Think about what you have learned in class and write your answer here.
3:00
